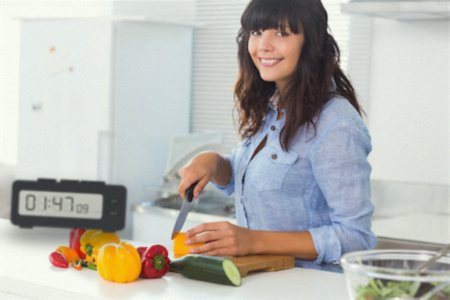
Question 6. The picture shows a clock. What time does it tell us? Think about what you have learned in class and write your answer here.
1:47
